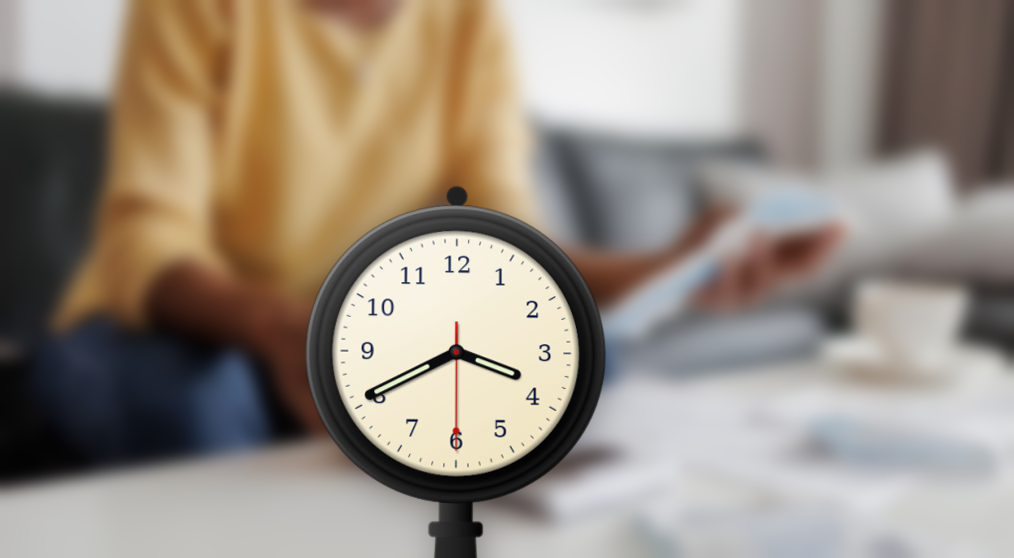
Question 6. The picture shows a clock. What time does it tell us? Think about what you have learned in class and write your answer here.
3:40:30
